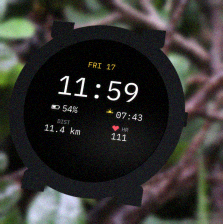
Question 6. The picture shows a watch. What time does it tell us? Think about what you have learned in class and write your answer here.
11:59
